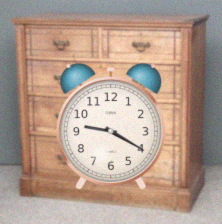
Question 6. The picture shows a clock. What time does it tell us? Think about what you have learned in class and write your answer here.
9:20
